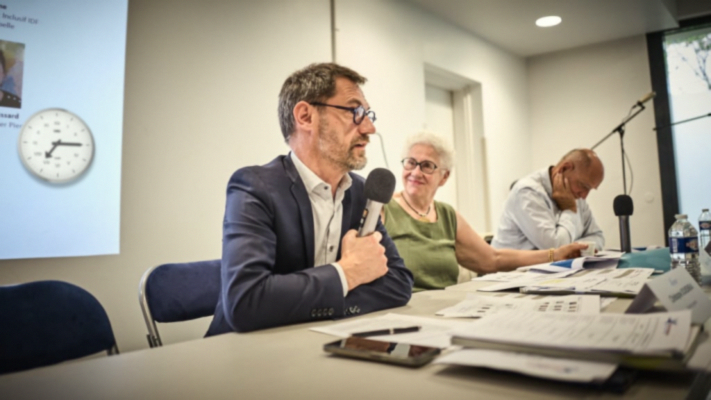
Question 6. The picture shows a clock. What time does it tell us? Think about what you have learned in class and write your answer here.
7:15
